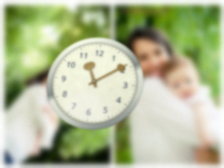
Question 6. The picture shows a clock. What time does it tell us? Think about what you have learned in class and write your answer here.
11:09
